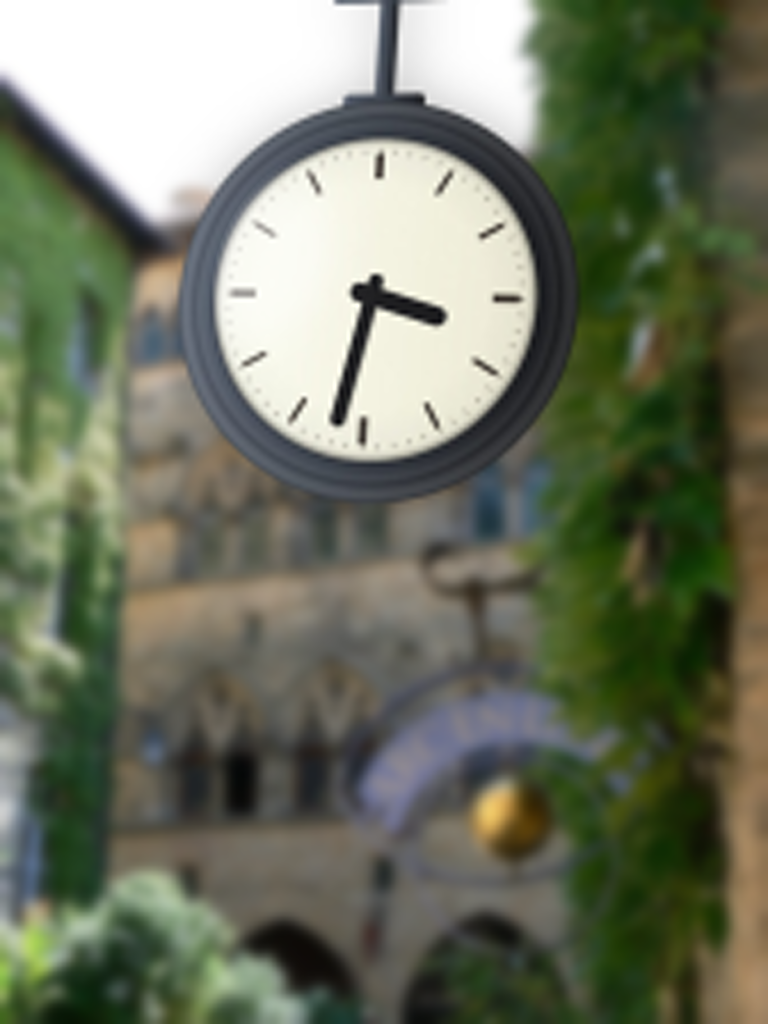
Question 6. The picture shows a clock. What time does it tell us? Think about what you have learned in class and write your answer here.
3:32
